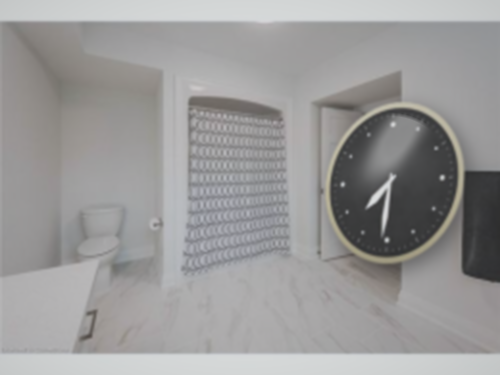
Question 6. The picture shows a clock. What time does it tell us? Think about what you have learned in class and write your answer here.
7:31
